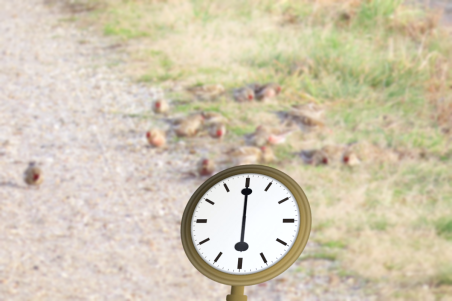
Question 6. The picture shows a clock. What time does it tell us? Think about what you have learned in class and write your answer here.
6:00
